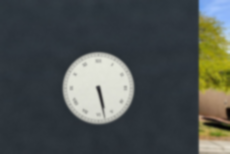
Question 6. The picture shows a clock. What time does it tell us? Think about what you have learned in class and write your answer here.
5:28
